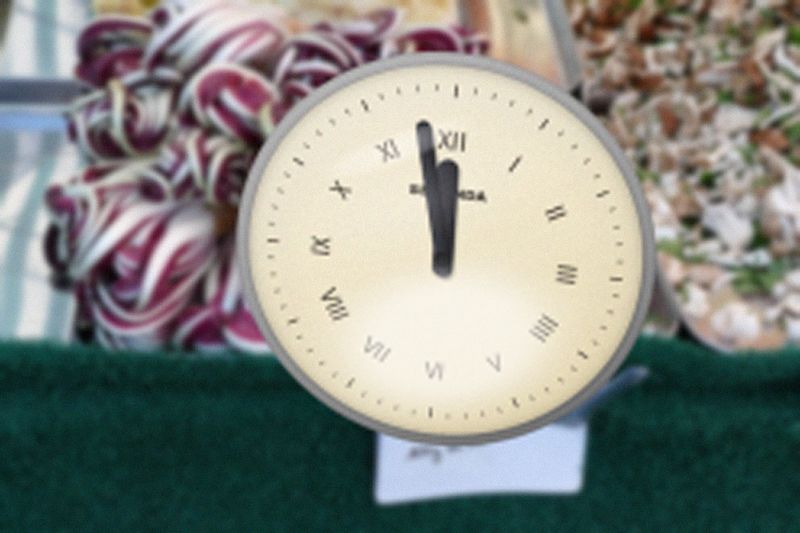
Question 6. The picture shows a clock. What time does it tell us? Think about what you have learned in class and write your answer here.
11:58
